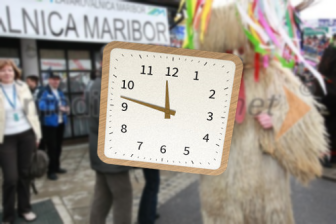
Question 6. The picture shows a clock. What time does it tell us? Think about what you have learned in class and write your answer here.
11:47
